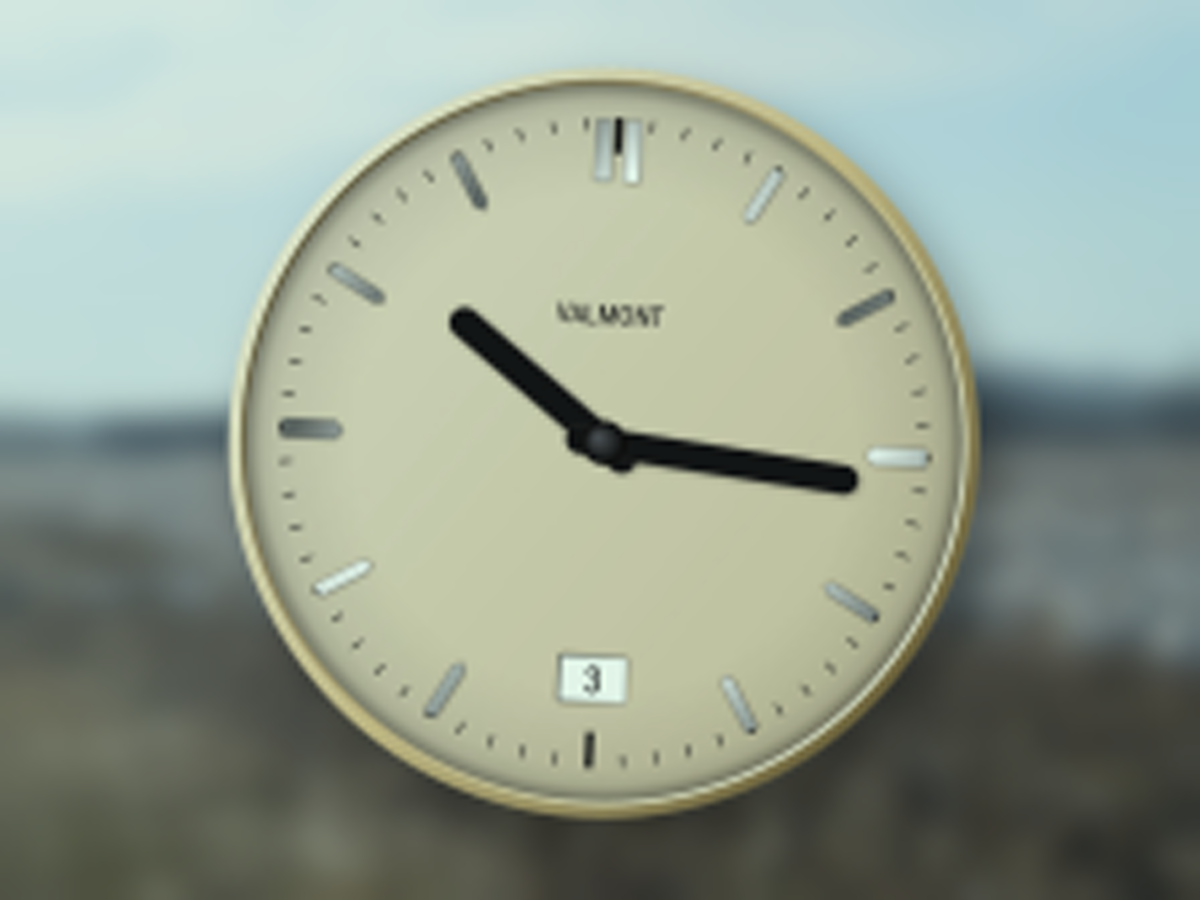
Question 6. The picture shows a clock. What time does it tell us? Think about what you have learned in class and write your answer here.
10:16
